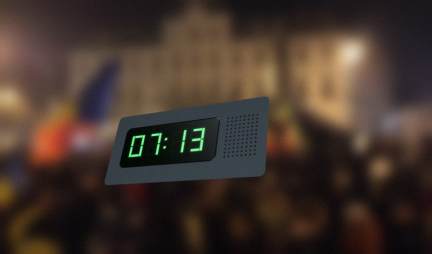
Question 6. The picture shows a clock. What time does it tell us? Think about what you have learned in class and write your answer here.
7:13
